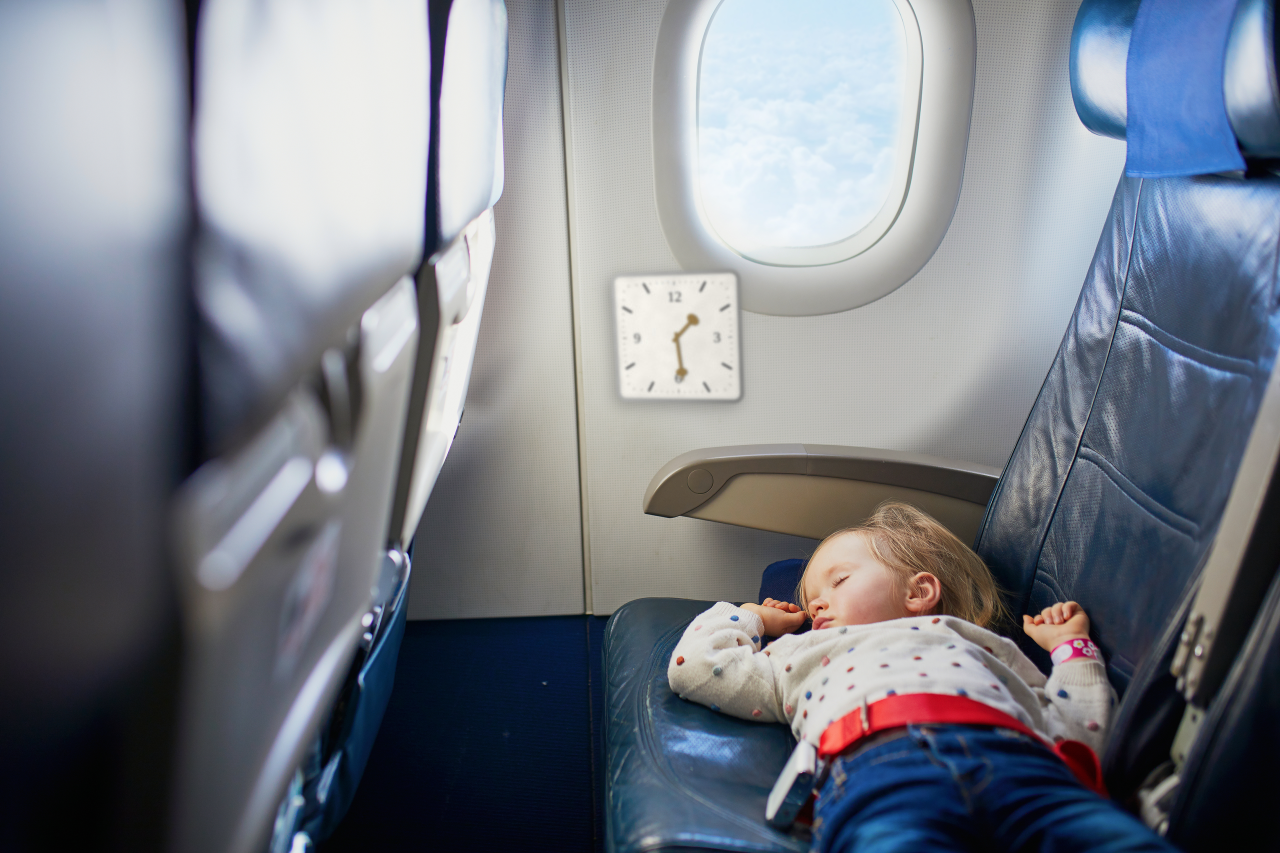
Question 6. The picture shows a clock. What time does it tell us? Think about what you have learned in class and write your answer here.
1:29
